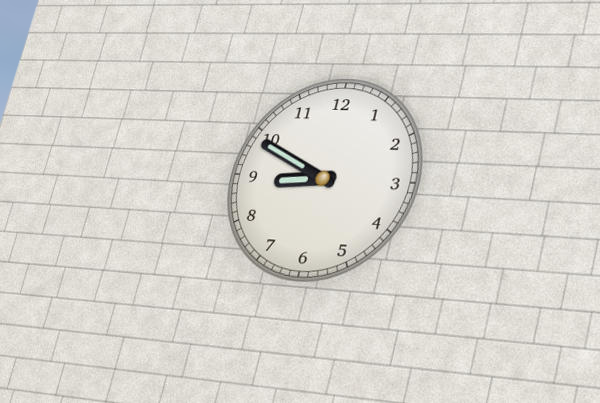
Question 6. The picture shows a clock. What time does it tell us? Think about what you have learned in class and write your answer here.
8:49
